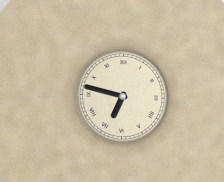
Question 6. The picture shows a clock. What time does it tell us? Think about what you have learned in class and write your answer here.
6:47
